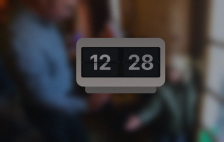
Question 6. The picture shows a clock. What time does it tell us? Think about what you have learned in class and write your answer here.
12:28
